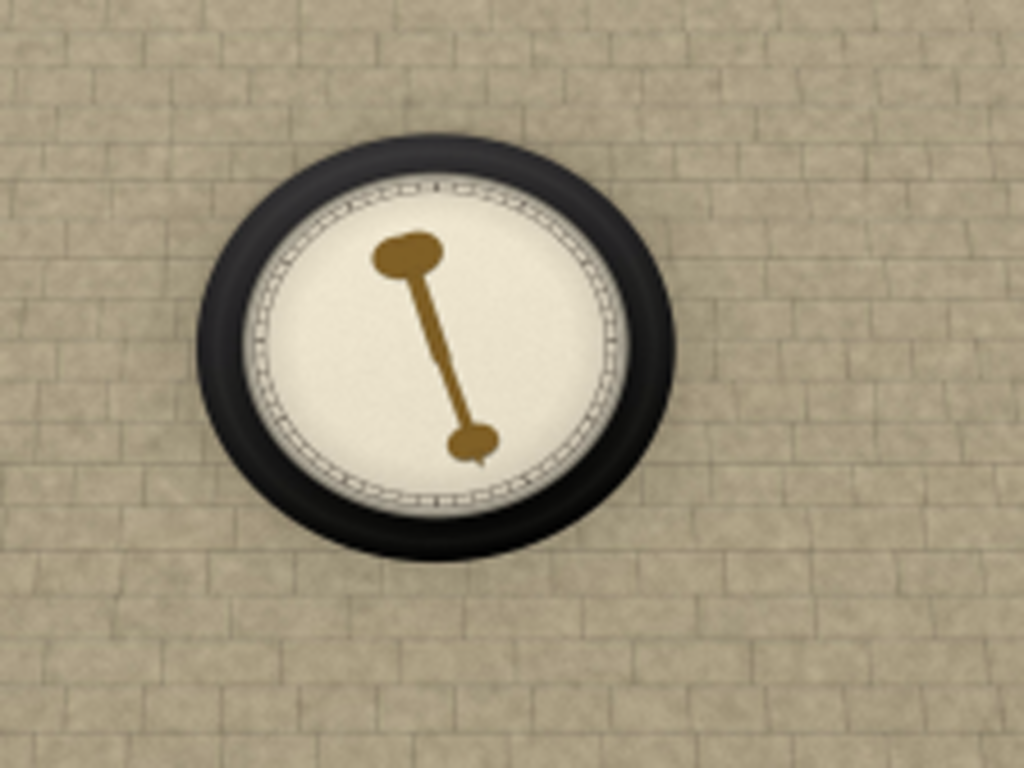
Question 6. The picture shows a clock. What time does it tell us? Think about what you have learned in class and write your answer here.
11:27
